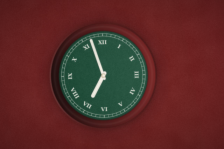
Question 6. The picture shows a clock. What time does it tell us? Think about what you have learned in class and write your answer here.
6:57
